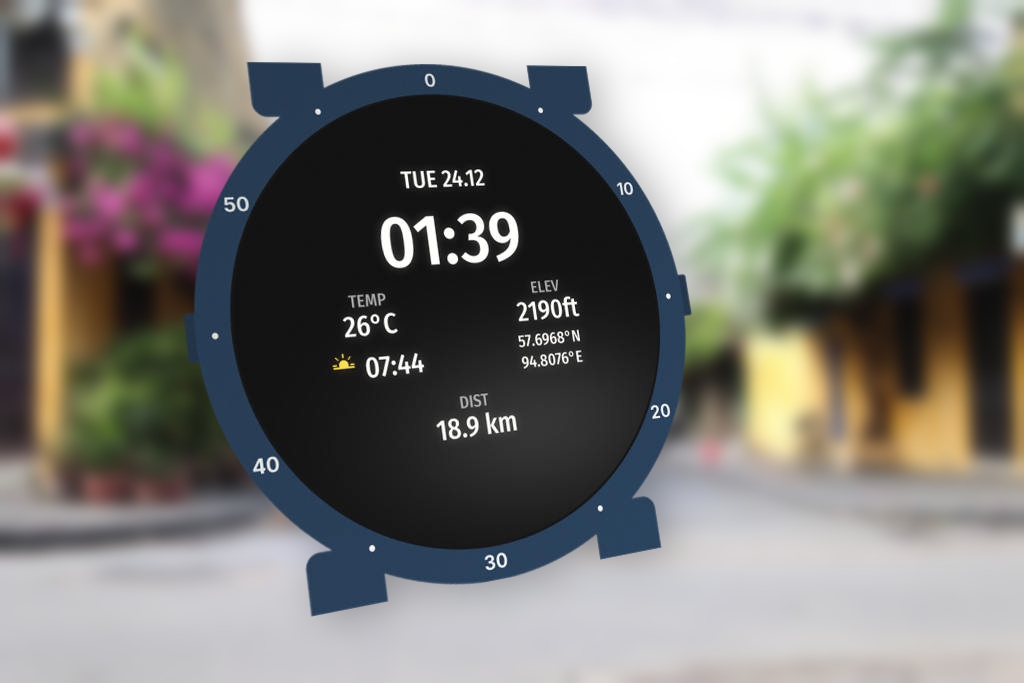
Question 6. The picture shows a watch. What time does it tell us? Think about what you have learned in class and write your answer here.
1:39
